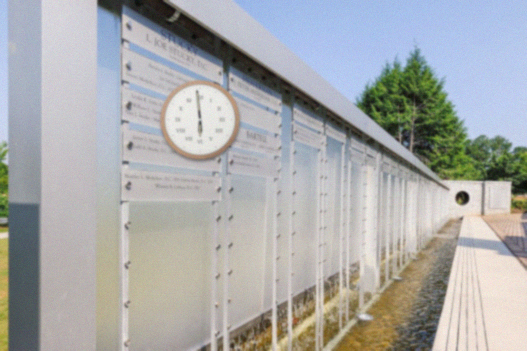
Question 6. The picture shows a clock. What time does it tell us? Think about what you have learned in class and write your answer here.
5:59
